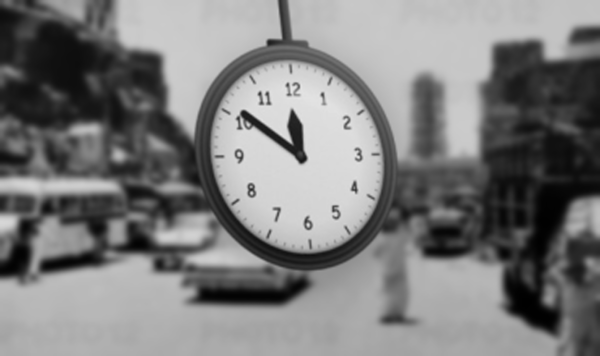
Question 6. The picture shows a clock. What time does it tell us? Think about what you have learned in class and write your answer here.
11:51
